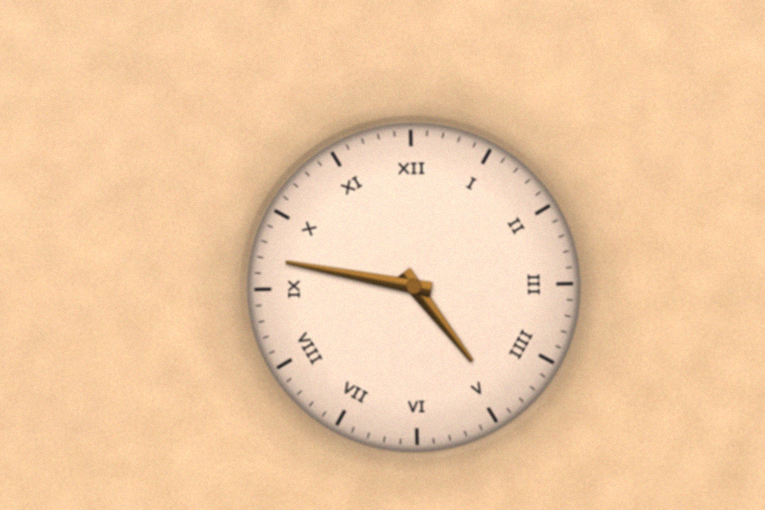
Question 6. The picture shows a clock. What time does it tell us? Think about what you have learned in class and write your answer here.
4:47
